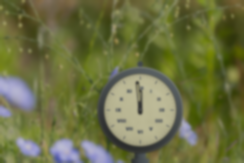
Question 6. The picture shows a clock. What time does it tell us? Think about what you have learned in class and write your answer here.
11:59
